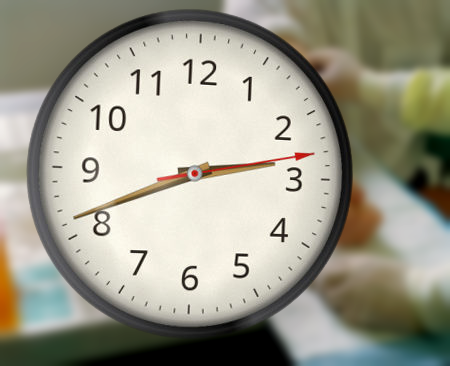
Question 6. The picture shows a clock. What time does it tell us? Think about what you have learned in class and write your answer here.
2:41:13
